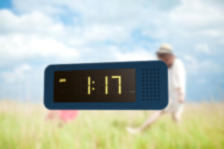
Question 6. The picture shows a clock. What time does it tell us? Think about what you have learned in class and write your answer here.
1:17
